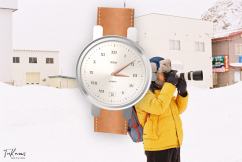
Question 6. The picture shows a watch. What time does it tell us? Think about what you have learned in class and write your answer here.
3:09
